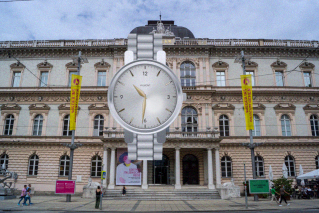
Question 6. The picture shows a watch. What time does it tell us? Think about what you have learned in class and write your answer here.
10:31
